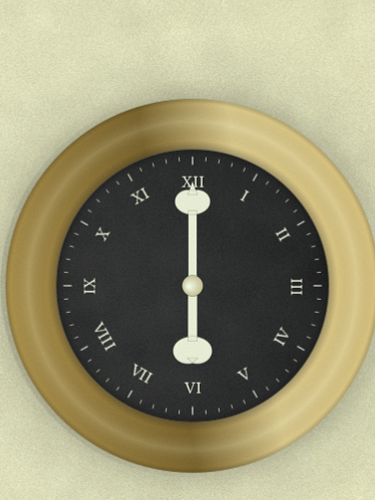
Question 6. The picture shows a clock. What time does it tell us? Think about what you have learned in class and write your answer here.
6:00
